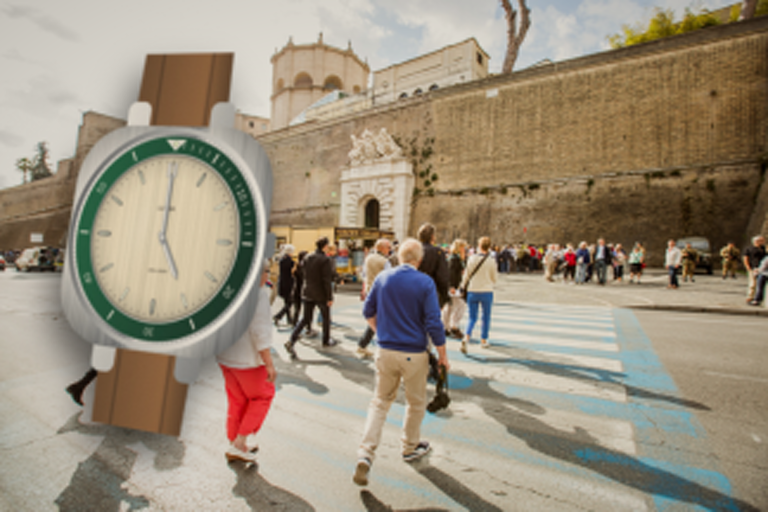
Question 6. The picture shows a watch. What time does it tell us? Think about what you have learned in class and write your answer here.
5:00
